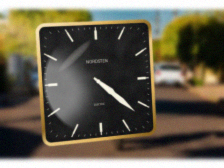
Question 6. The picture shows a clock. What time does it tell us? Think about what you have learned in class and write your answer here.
4:22
